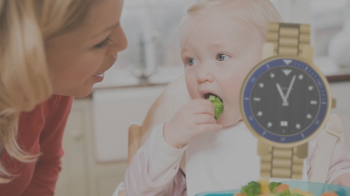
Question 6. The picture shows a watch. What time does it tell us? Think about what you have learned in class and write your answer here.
11:03
